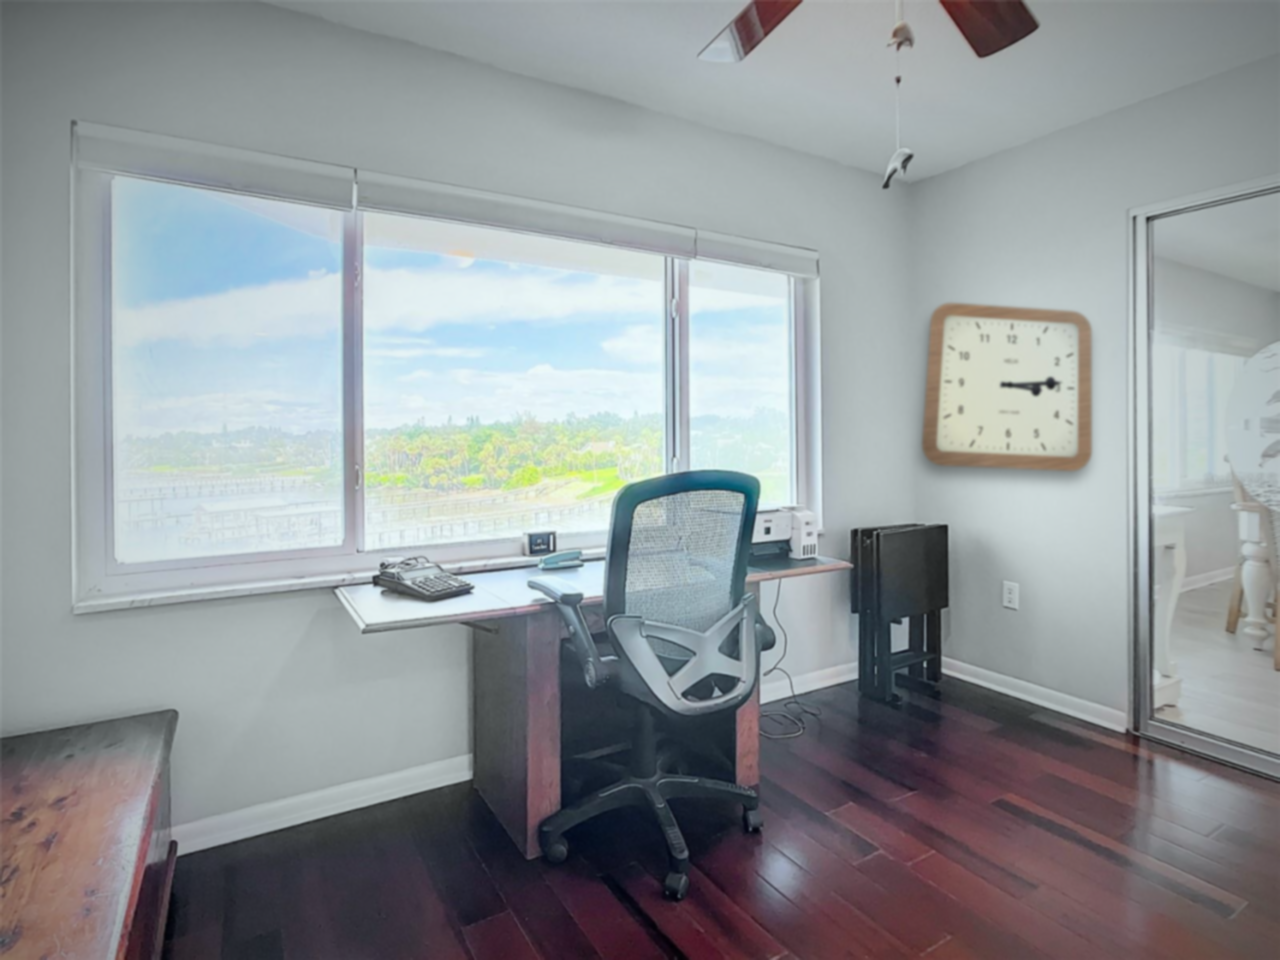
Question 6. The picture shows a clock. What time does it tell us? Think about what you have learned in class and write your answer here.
3:14
